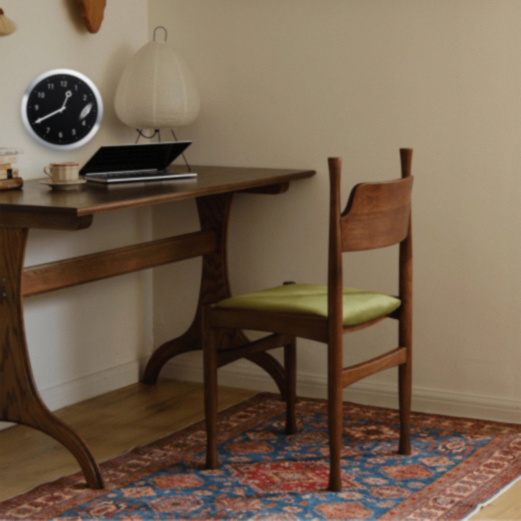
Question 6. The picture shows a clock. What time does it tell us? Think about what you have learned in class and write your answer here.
12:40
